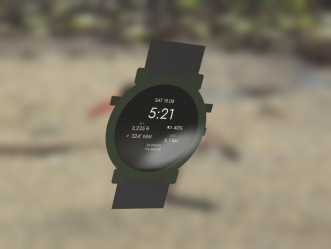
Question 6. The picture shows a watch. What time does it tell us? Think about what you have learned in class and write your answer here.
5:21
